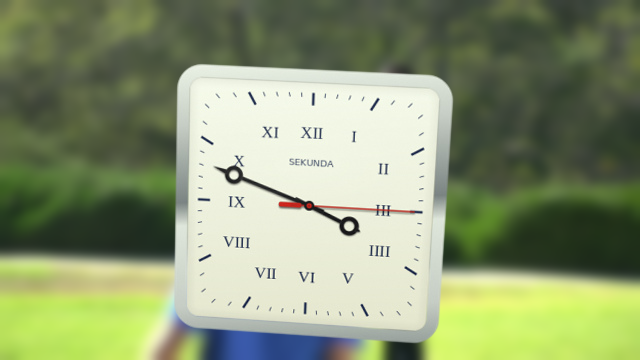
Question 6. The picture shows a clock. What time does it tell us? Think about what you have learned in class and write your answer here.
3:48:15
